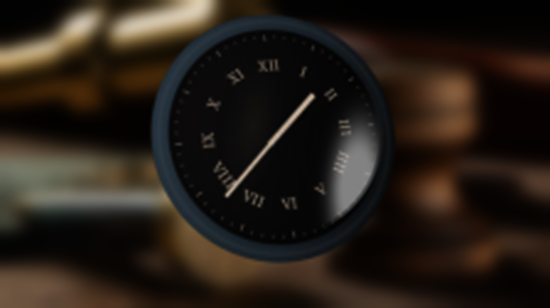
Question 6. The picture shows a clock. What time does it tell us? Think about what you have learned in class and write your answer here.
1:38
